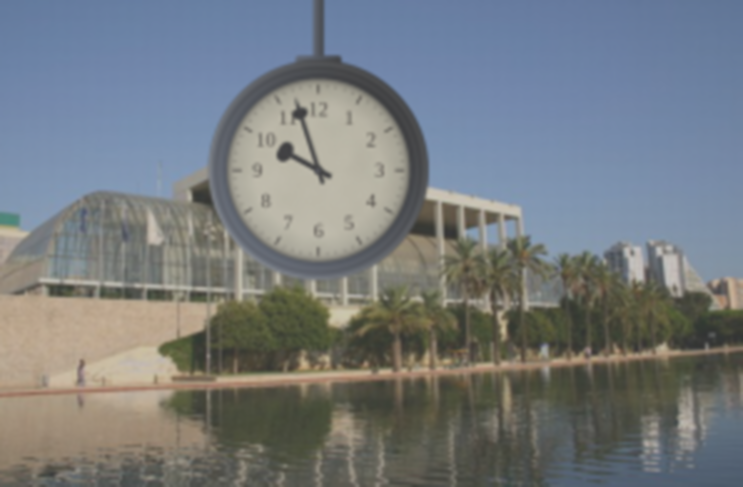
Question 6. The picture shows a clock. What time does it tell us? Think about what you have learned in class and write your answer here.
9:57
